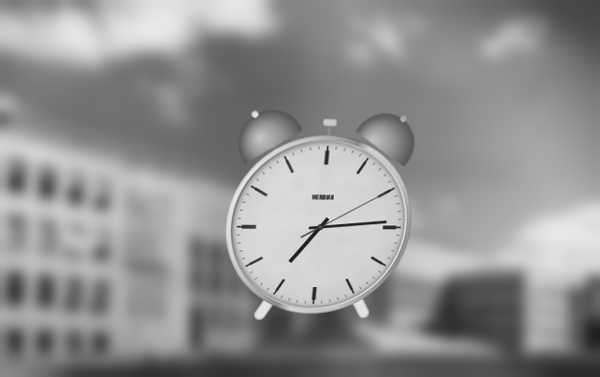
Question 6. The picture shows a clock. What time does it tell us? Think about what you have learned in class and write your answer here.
7:14:10
